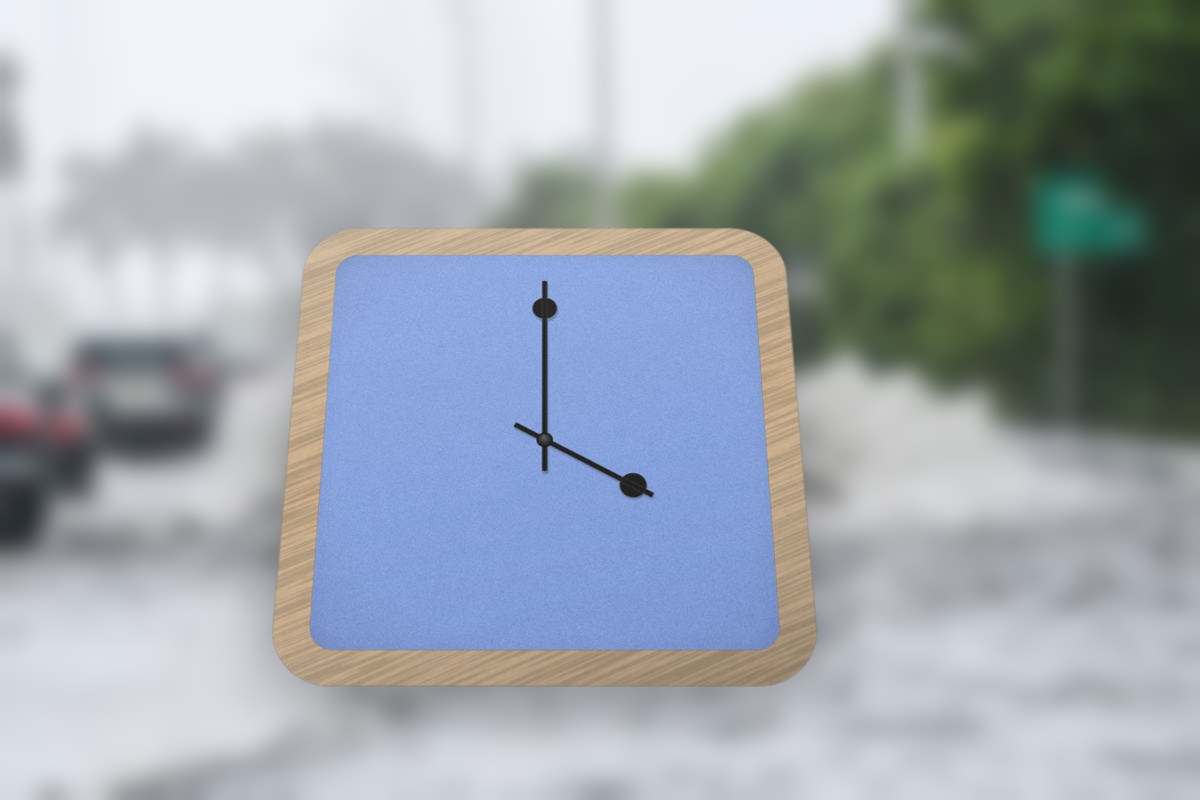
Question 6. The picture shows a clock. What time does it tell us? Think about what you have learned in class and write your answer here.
4:00
